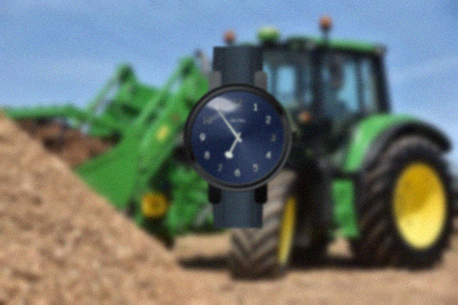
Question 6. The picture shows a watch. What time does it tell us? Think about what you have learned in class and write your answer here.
6:54
